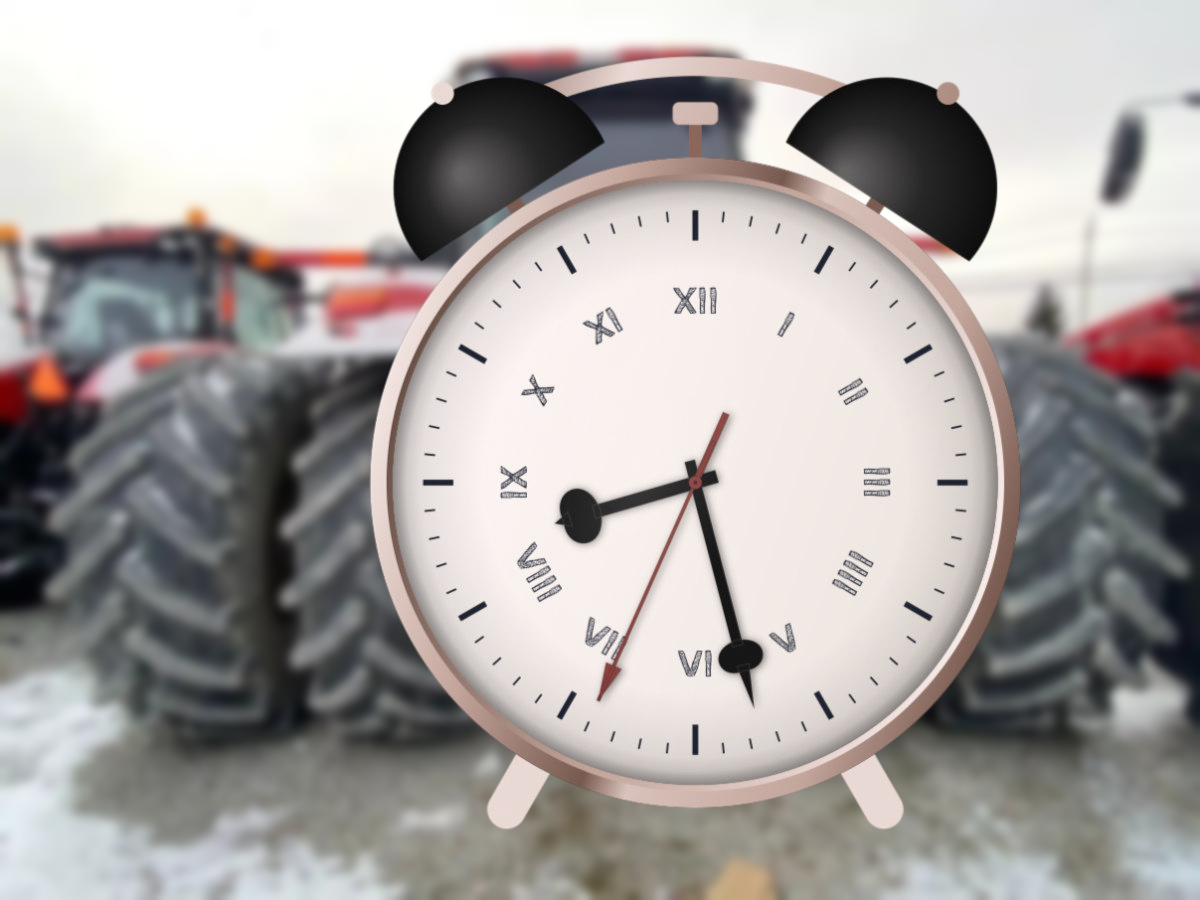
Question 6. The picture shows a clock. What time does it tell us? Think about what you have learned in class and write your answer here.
8:27:34
